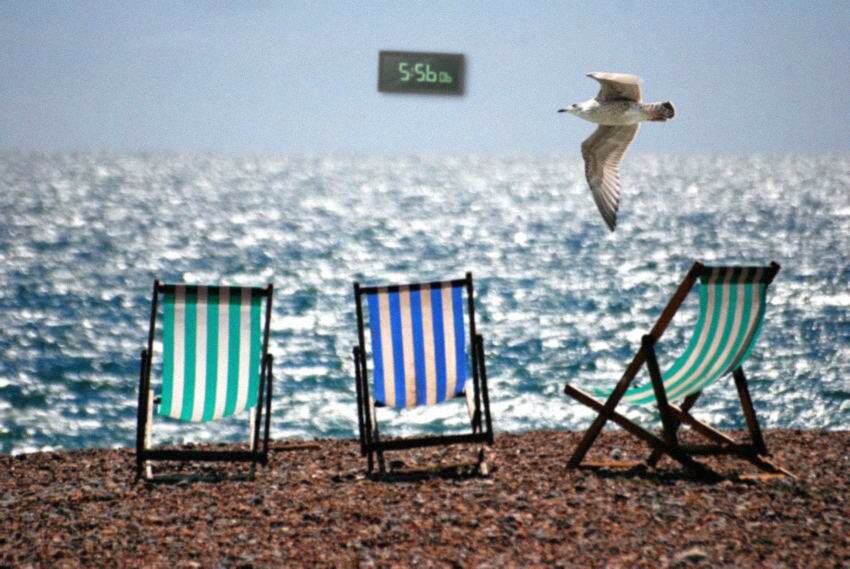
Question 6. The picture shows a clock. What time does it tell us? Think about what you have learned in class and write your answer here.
5:56
